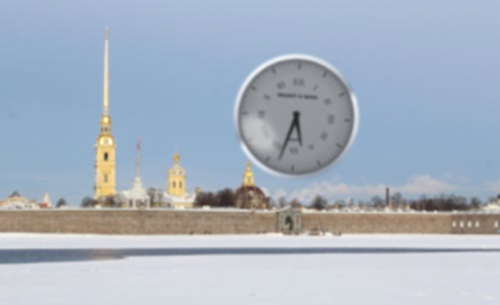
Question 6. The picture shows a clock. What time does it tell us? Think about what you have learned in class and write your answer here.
5:33
